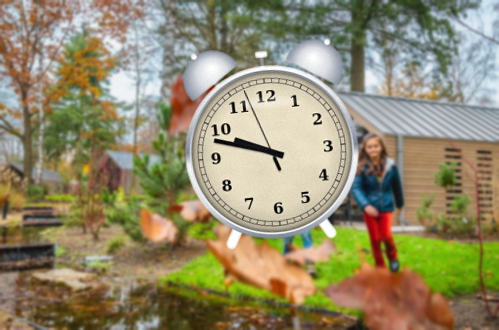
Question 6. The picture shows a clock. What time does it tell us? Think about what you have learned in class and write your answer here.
9:47:57
